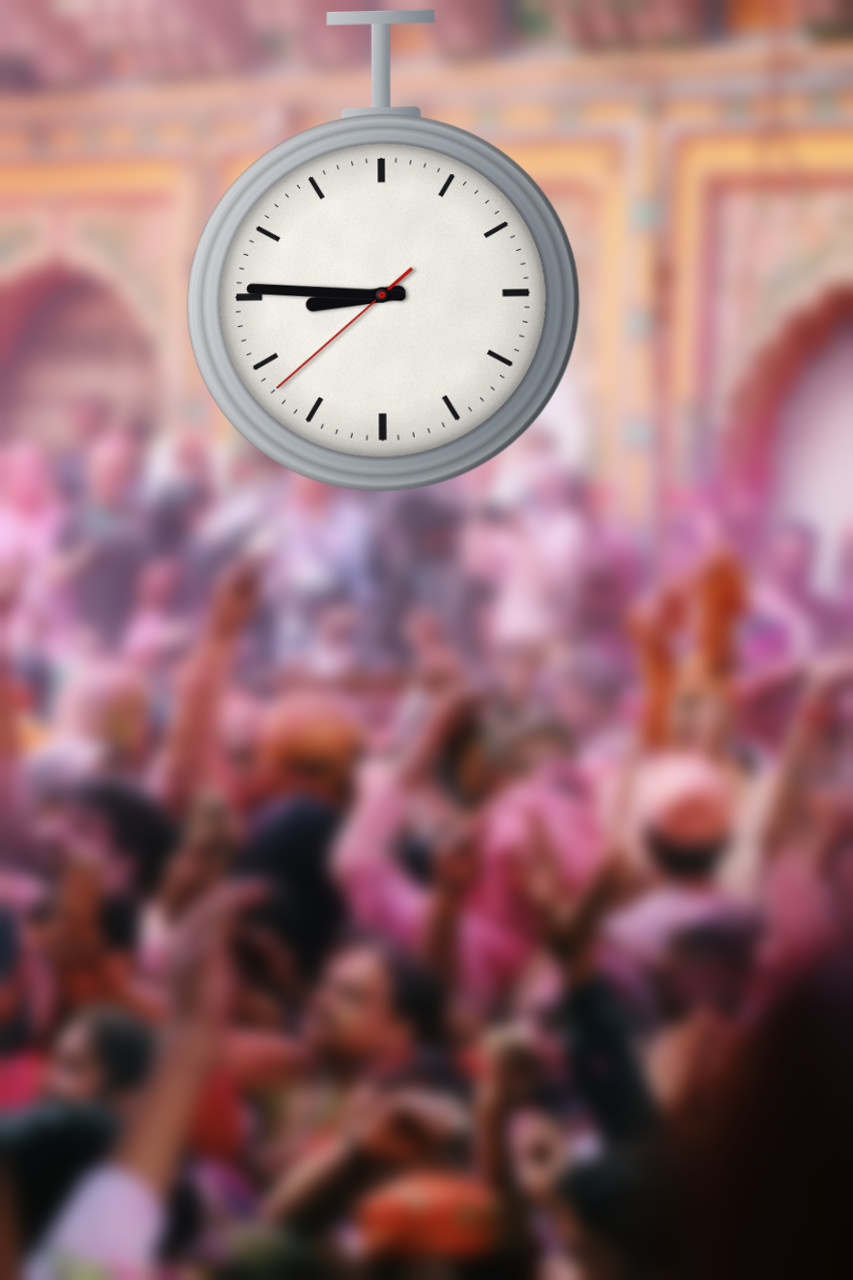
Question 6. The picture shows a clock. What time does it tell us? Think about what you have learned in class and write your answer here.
8:45:38
